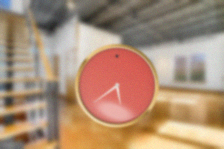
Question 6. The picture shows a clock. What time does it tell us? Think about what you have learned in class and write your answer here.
5:39
